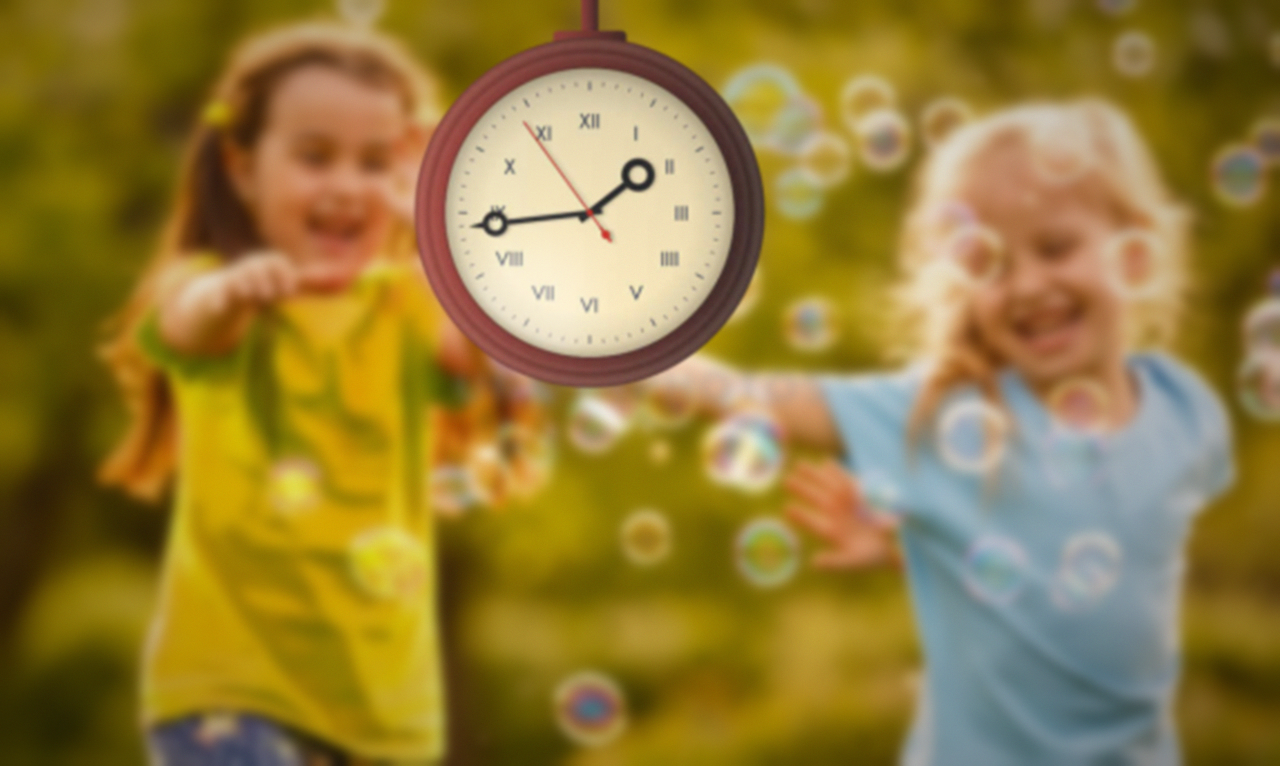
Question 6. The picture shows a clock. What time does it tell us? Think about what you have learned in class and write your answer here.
1:43:54
